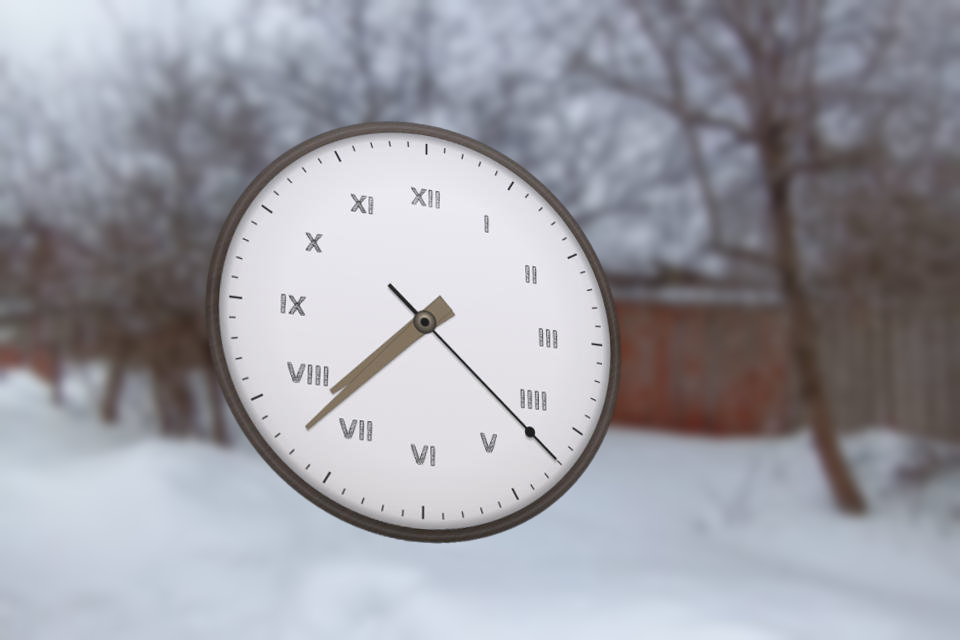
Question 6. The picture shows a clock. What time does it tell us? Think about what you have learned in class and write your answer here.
7:37:22
